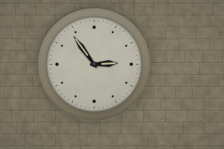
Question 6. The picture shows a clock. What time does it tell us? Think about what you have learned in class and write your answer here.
2:54
